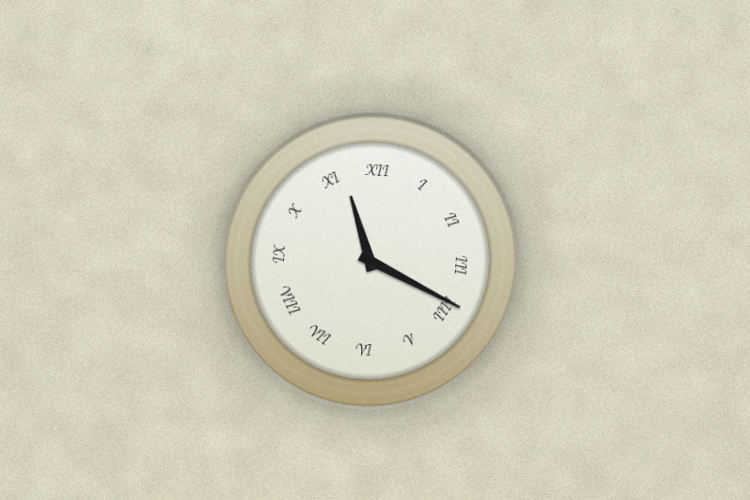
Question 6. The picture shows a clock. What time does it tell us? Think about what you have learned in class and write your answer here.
11:19
